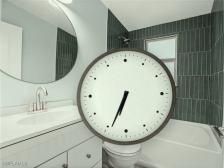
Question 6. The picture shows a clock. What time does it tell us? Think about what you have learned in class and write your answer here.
6:34
